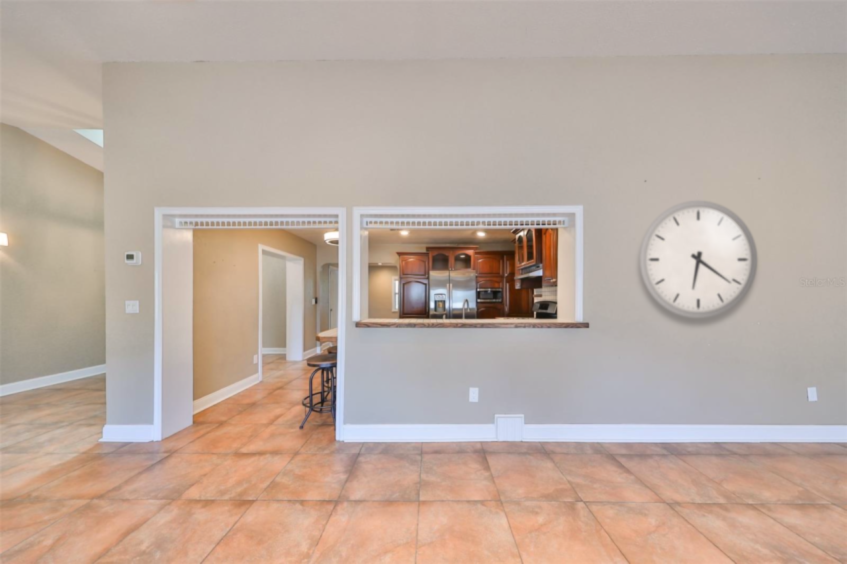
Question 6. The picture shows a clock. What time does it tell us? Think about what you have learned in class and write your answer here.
6:21
